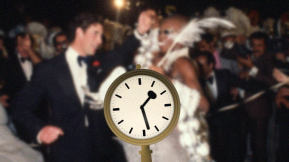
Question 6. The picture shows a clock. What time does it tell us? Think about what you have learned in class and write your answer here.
1:28
